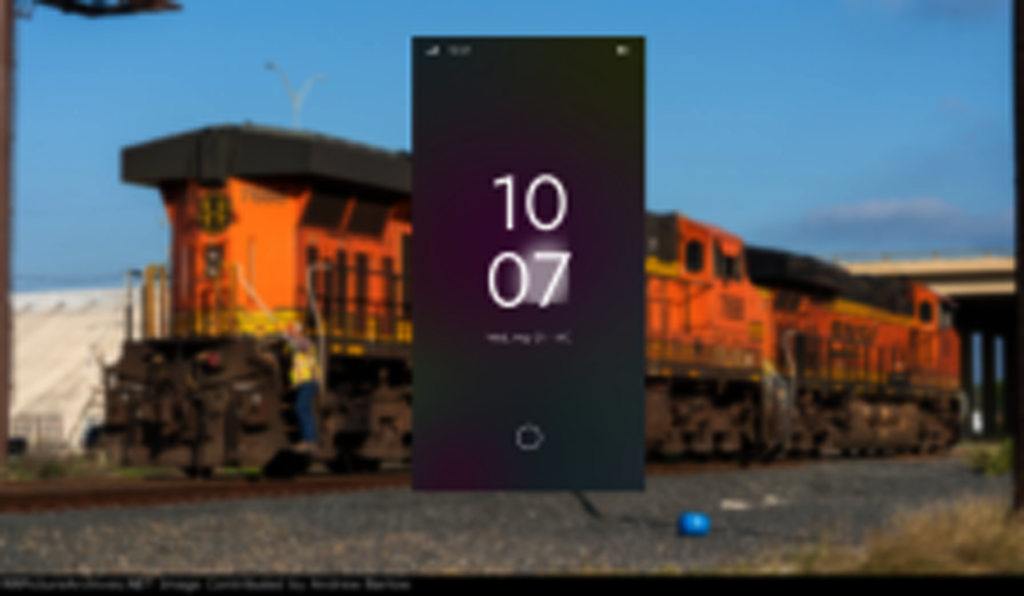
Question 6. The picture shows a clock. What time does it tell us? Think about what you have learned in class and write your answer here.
10:07
